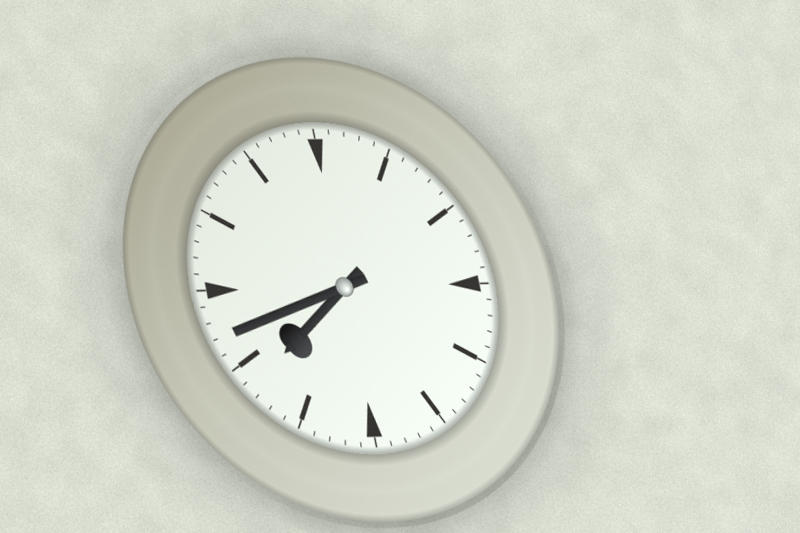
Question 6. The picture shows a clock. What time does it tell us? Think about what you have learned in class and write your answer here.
7:42
